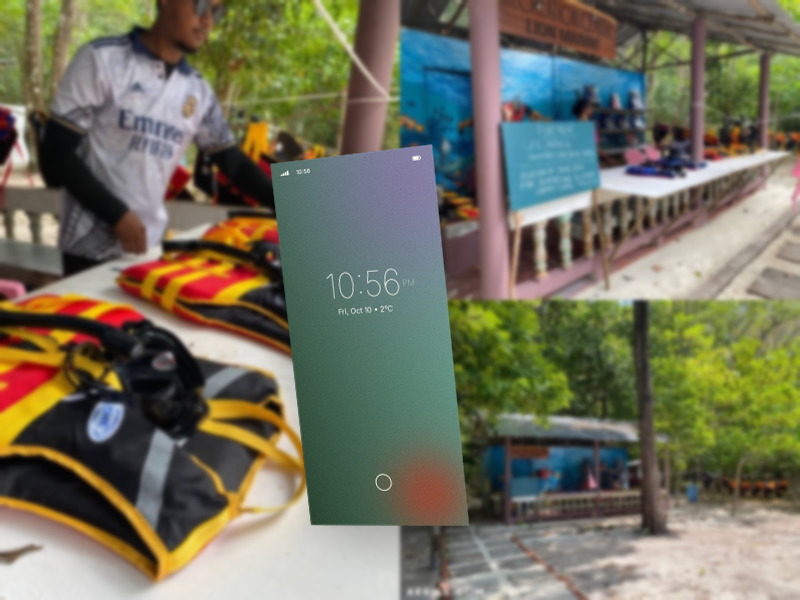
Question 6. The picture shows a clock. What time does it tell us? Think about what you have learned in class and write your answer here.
10:56
